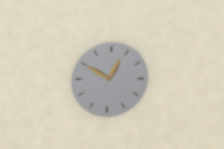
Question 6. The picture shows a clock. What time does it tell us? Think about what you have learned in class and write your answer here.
12:50
